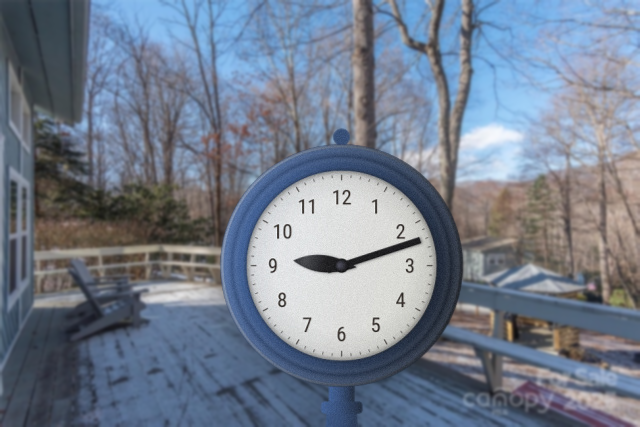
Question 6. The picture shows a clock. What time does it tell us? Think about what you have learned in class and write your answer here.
9:12
